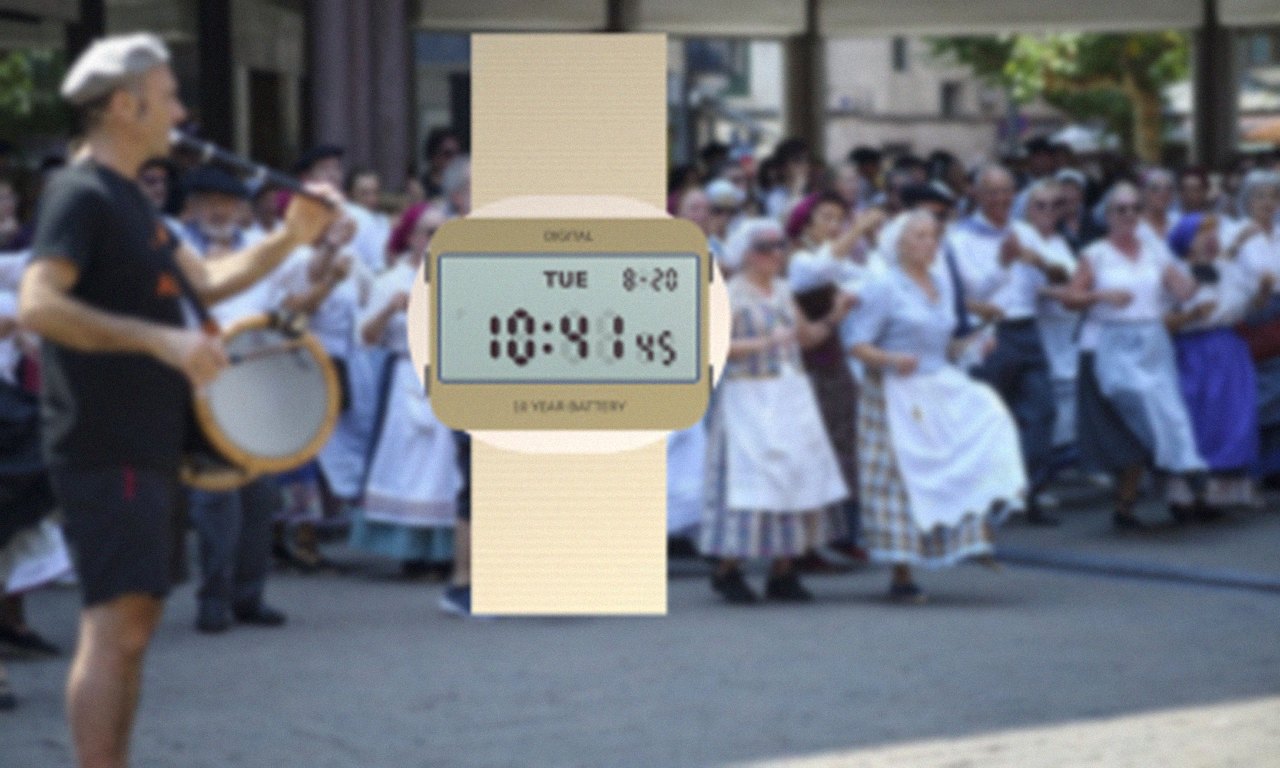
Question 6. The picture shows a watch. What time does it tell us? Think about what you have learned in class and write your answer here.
10:41:45
